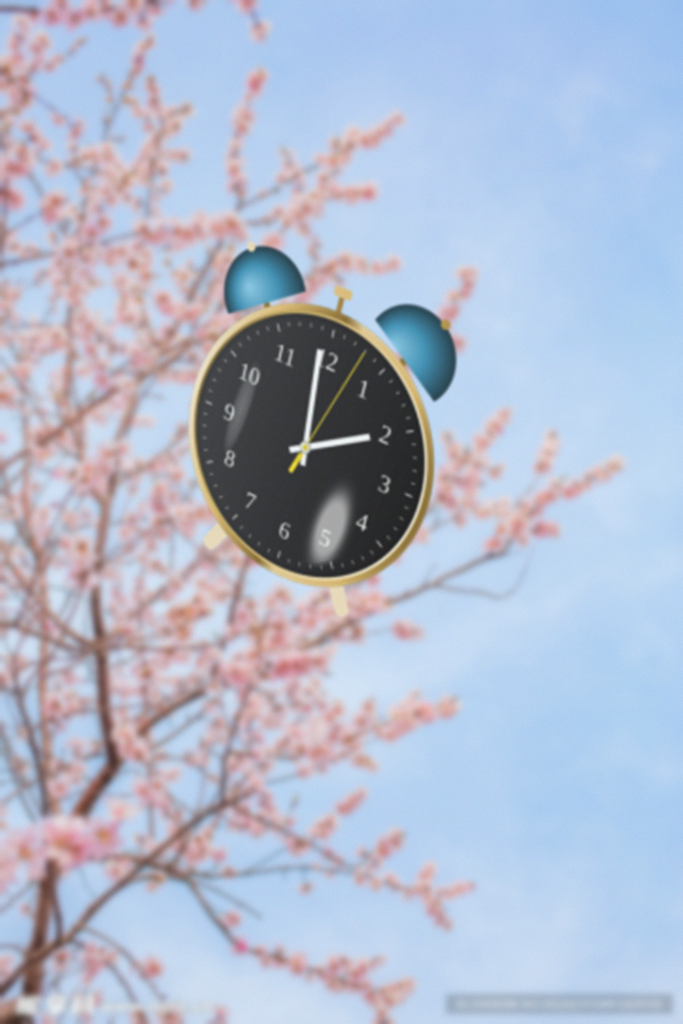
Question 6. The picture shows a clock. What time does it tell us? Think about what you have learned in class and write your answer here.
1:59:03
